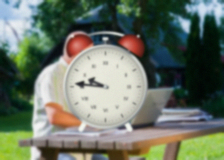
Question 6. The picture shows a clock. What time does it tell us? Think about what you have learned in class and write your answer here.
9:46
